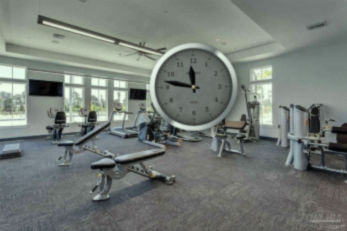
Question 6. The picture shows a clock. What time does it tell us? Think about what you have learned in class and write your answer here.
11:47
